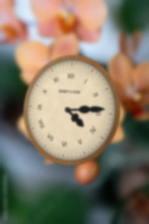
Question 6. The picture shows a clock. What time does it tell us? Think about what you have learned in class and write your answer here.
4:14
